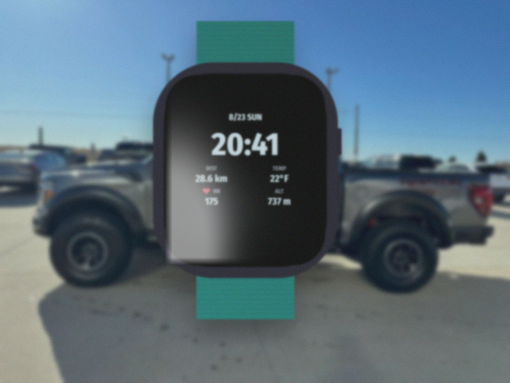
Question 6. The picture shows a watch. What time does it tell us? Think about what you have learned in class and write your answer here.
20:41
